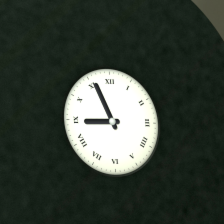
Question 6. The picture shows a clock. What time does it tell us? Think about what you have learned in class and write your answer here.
8:56
